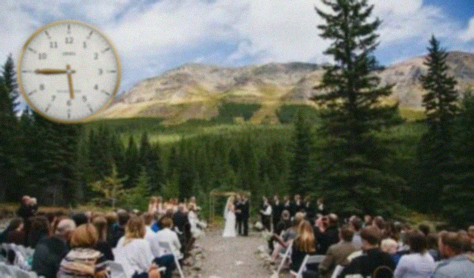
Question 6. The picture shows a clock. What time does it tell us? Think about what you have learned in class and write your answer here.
5:45
